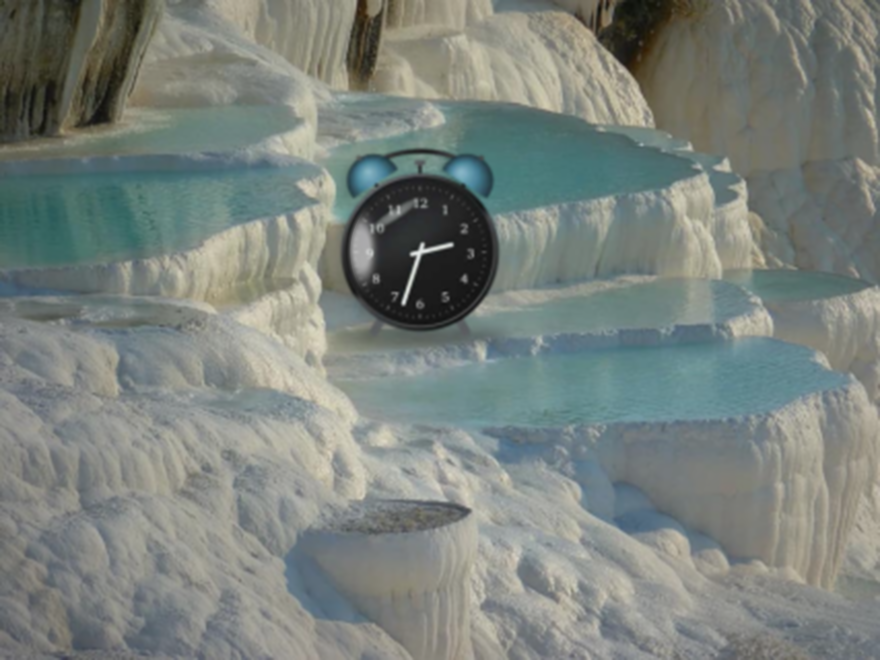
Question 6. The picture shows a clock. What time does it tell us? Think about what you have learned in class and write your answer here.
2:33
